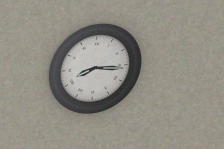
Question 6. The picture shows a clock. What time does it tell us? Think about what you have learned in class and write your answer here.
8:16
